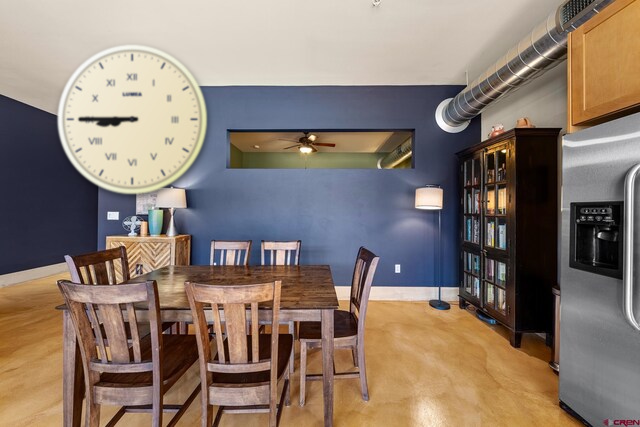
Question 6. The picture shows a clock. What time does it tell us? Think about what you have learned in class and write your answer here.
8:45
